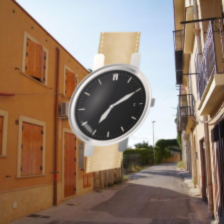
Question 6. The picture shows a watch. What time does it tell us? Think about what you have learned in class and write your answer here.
7:10
